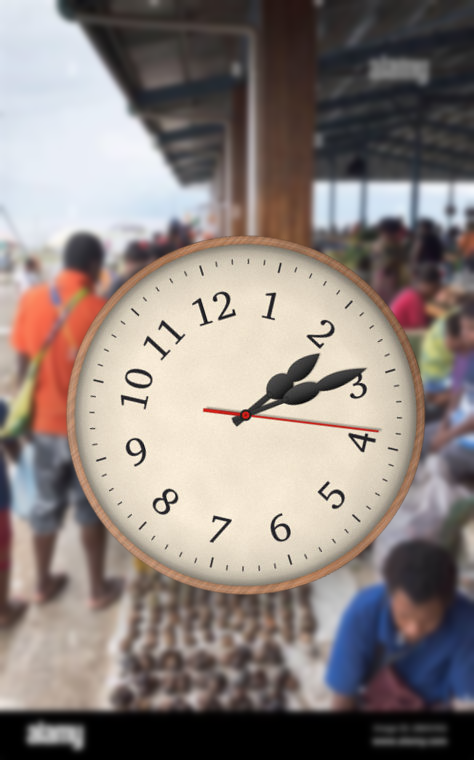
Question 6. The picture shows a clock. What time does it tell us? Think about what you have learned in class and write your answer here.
2:14:19
